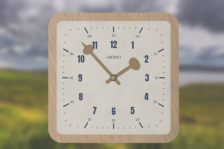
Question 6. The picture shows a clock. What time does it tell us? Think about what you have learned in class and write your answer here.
1:53
